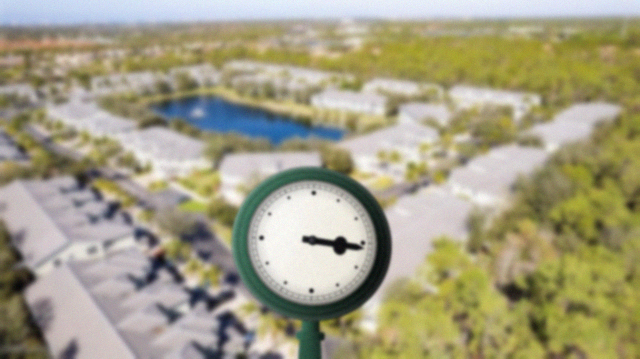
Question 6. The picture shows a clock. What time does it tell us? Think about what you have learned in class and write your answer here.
3:16
